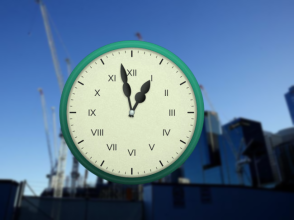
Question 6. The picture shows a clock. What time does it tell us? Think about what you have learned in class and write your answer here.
12:58
